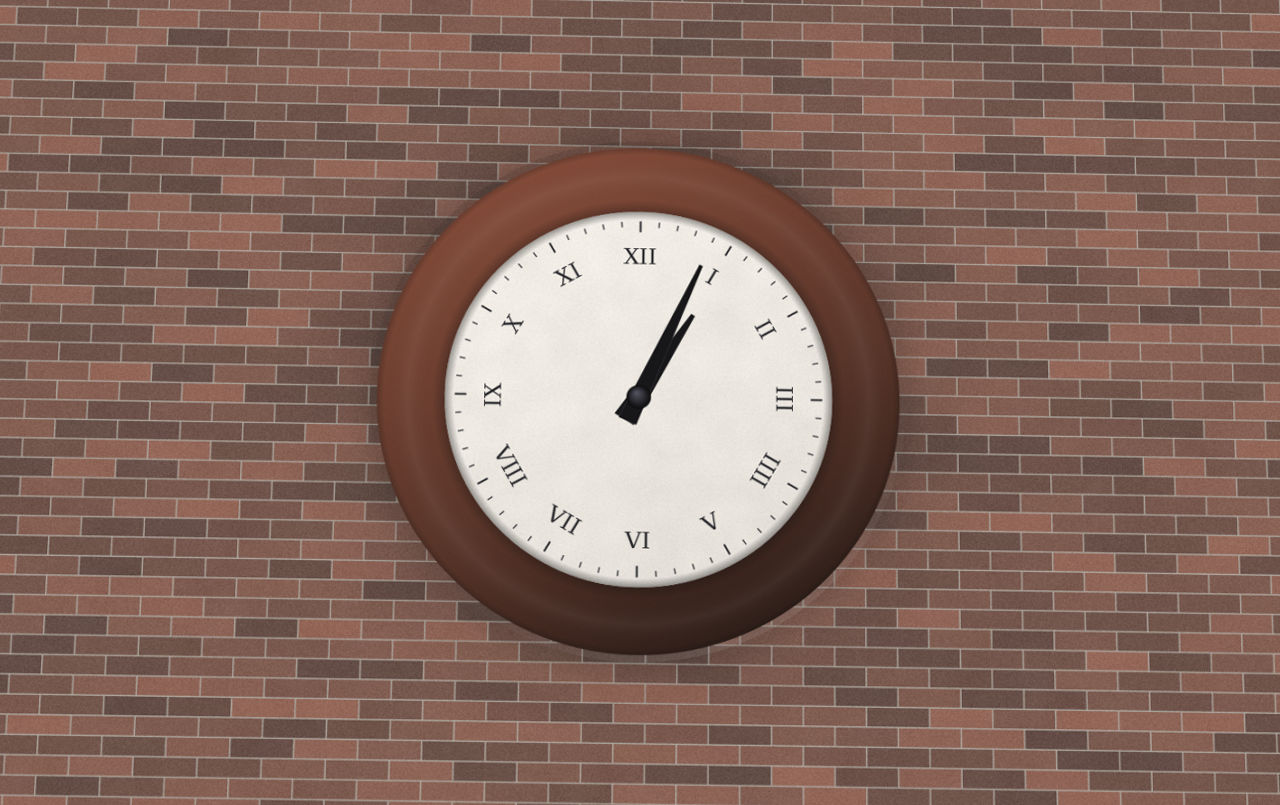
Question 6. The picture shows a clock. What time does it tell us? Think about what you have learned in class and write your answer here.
1:04
